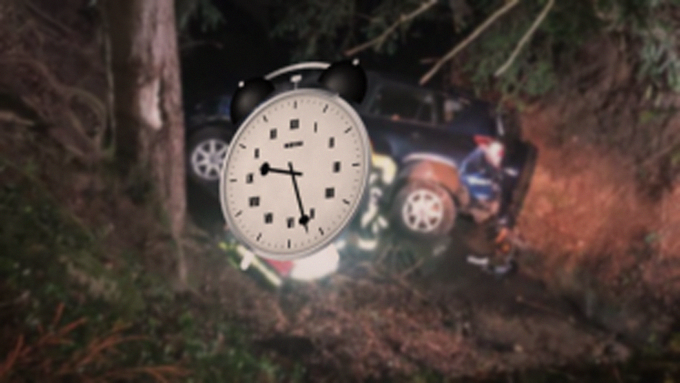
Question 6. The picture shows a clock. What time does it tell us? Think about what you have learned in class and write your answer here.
9:27
